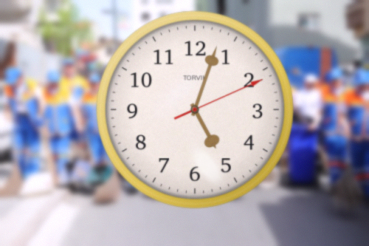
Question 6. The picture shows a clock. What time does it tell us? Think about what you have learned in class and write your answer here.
5:03:11
